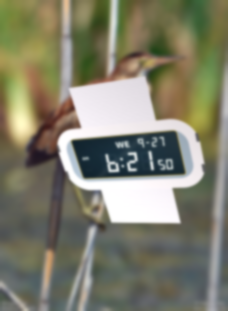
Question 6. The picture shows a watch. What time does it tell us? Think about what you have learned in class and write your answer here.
6:21
